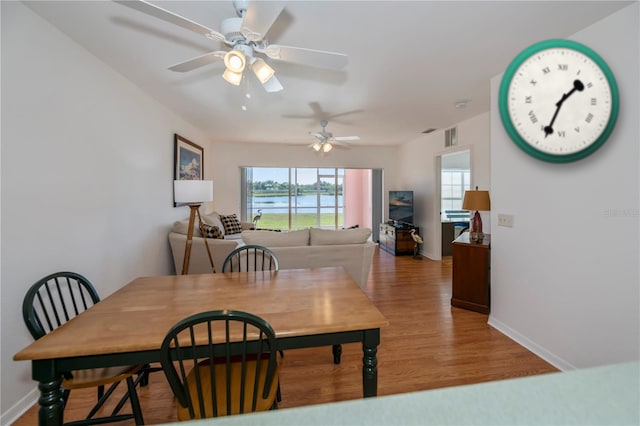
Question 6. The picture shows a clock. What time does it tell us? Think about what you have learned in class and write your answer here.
1:34
